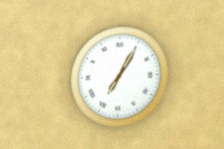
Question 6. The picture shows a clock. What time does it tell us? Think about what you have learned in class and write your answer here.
7:05
